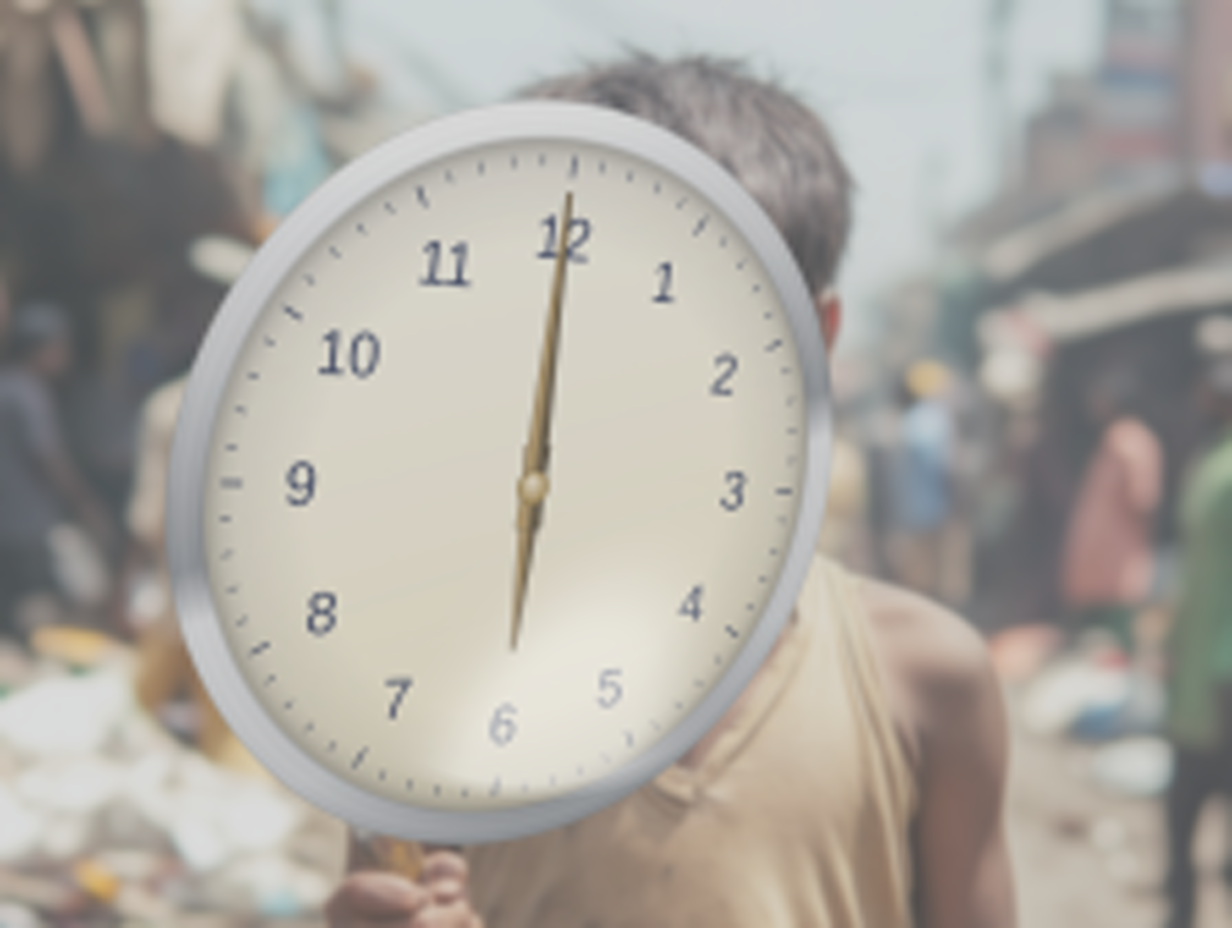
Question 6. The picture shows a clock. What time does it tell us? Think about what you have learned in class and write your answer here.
6:00
